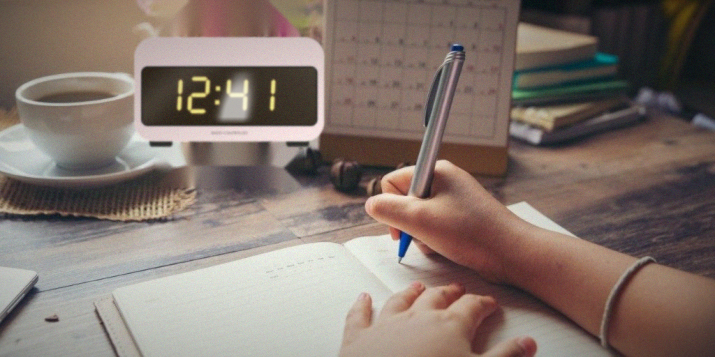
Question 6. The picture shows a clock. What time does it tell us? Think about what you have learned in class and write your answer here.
12:41
